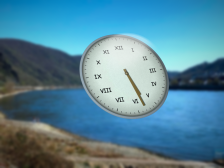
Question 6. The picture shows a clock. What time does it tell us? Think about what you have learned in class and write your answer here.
5:28
